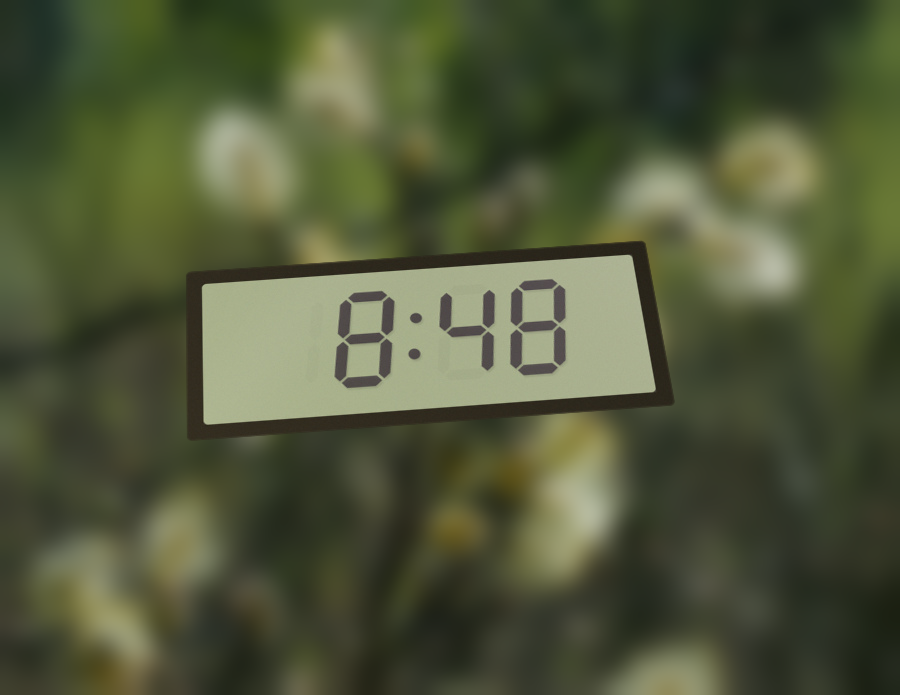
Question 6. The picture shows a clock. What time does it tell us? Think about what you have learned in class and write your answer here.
8:48
